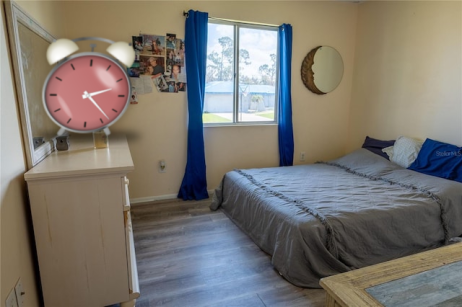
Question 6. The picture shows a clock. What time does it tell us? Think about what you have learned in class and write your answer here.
2:23
